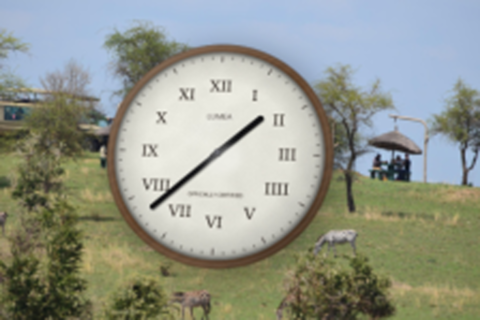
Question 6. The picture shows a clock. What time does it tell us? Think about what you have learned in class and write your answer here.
1:38
